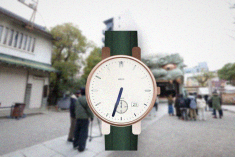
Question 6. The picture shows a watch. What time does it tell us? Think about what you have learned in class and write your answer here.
6:33
